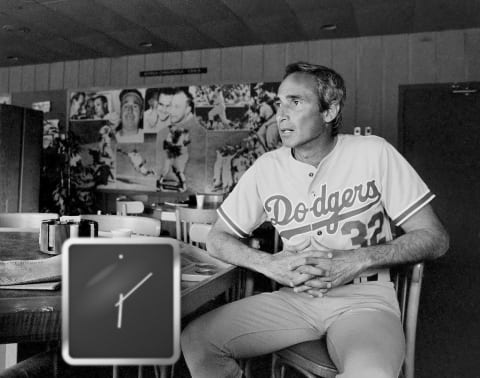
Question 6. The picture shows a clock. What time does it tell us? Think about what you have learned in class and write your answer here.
6:08
